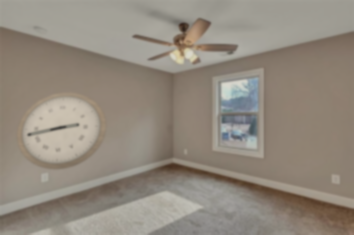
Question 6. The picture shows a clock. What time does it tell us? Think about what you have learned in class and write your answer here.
2:43
